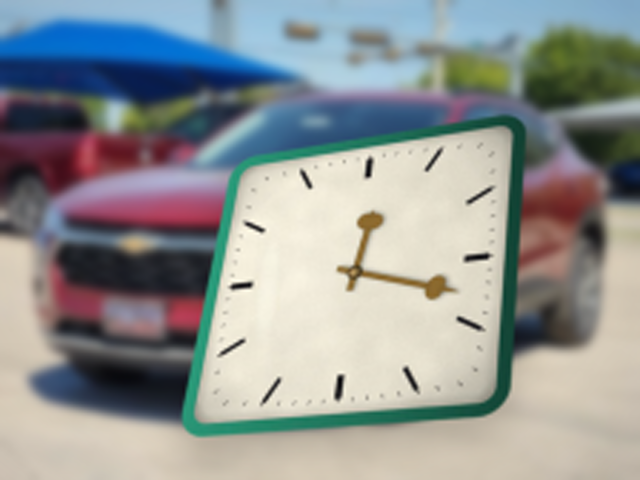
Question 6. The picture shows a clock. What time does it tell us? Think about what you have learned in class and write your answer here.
12:18
